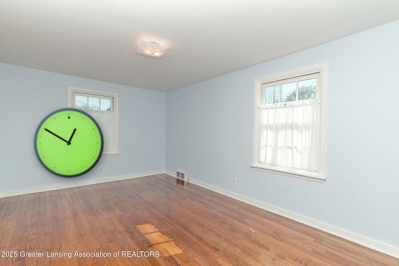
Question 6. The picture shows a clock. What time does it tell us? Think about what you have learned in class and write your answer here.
12:50
